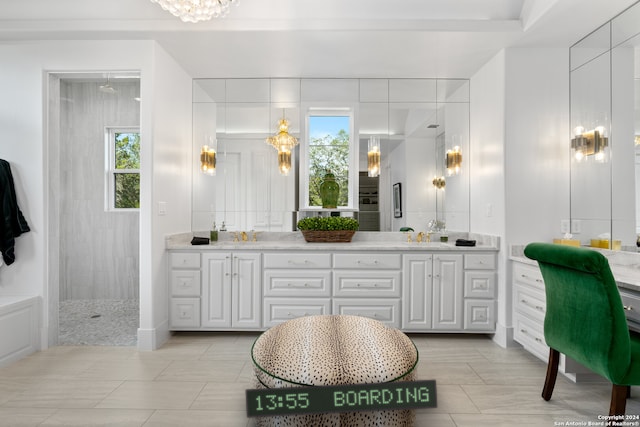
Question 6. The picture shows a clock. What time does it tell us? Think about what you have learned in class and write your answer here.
13:55
